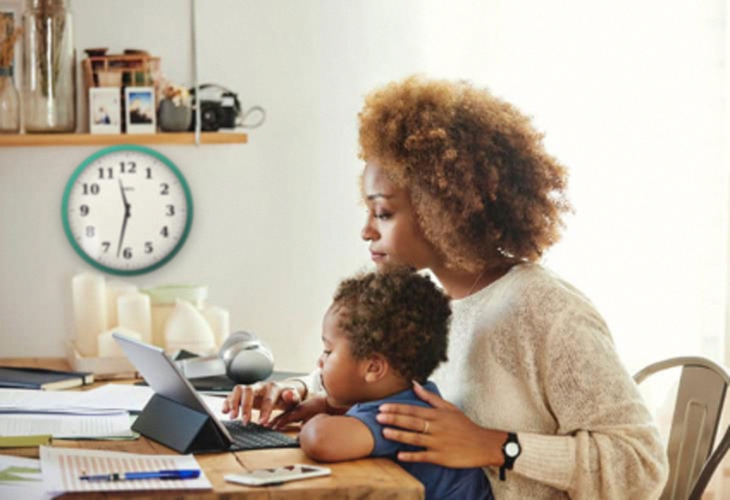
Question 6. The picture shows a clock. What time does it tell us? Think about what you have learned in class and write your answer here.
11:32
